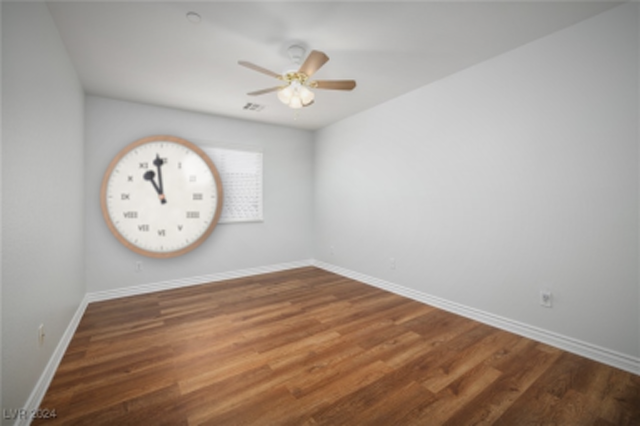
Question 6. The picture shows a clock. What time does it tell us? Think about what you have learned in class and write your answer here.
10:59
